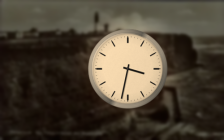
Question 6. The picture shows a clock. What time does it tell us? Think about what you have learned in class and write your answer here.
3:32
